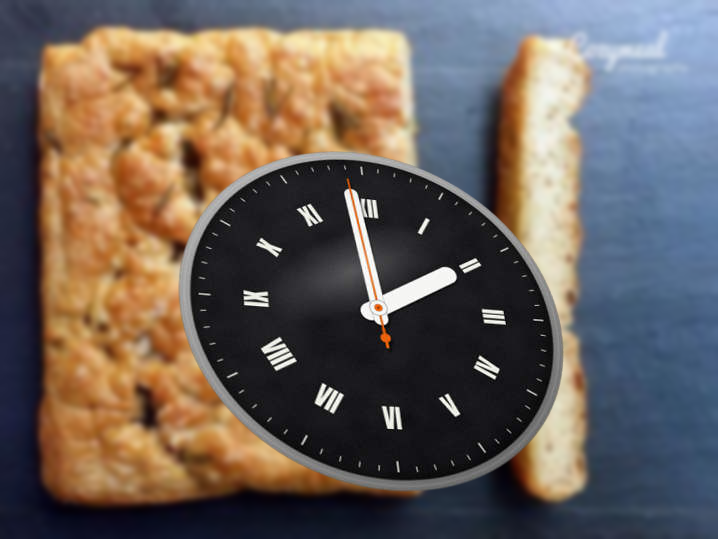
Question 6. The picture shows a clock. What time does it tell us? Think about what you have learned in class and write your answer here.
1:58:59
